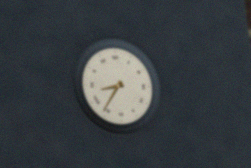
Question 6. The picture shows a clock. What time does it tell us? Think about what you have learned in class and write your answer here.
8:36
